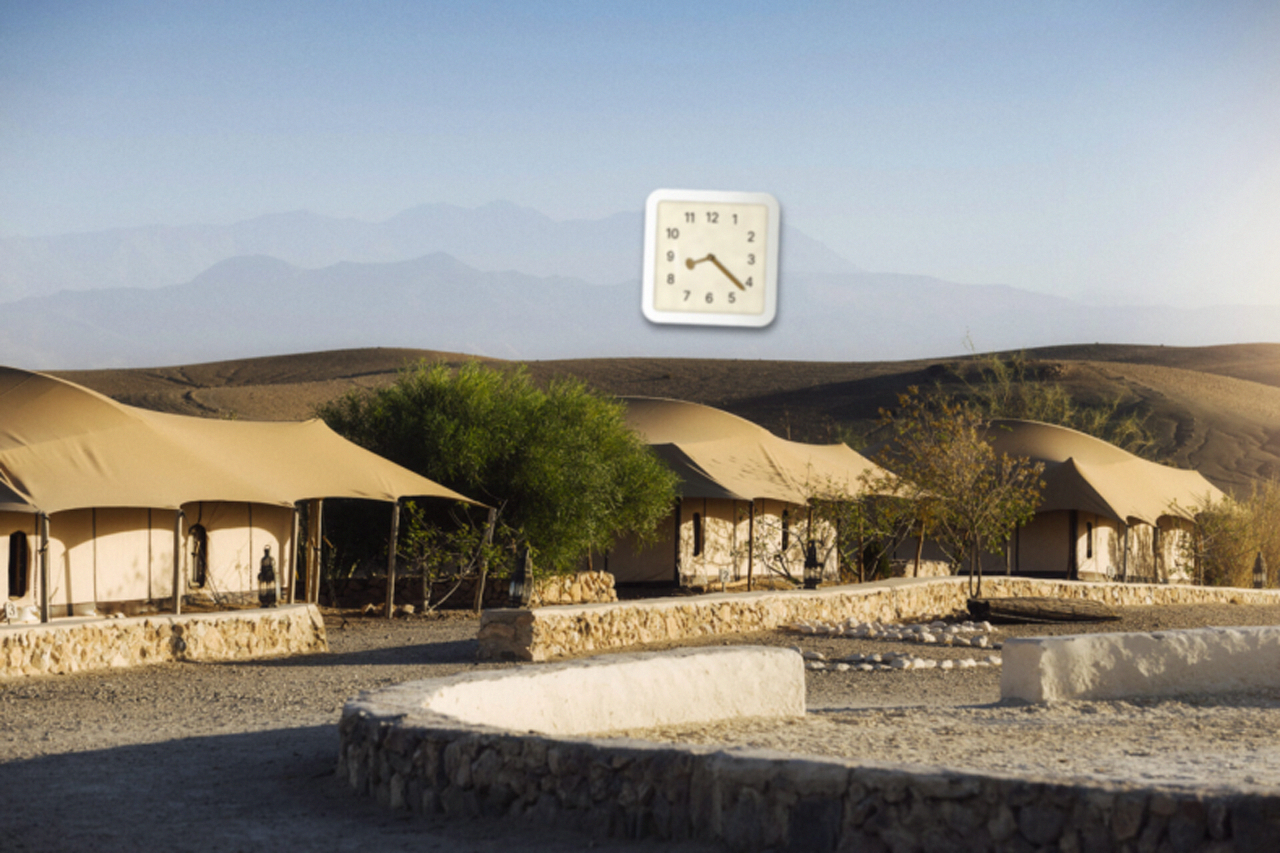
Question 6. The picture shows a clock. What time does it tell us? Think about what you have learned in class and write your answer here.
8:22
